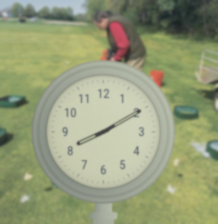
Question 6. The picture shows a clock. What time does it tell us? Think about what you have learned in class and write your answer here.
8:10
